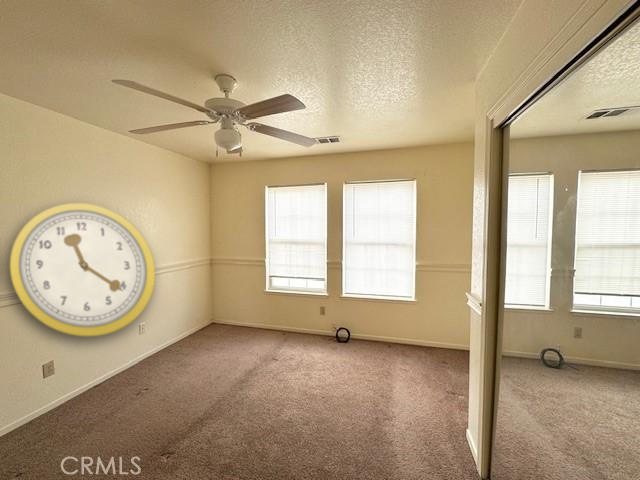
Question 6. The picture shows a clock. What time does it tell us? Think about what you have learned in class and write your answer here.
11:21
